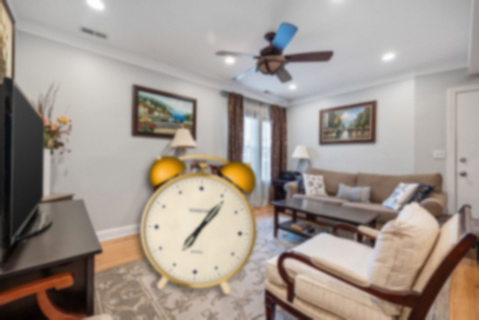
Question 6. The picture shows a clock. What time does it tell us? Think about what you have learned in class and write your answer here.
7:06
